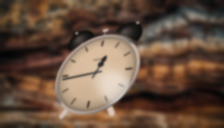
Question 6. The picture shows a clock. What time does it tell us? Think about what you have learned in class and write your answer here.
12:44
